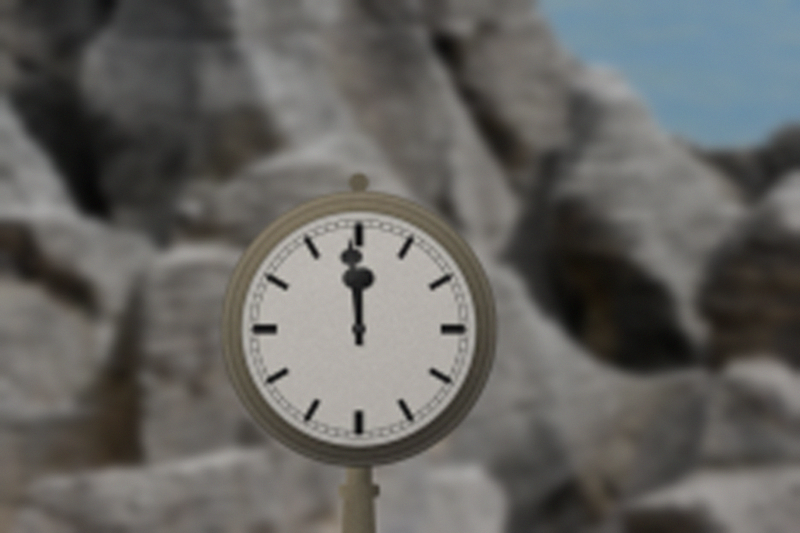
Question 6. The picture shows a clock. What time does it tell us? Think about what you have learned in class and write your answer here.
11:59
